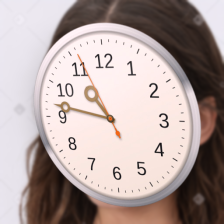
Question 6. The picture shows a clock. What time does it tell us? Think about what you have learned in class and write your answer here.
10:46:56
